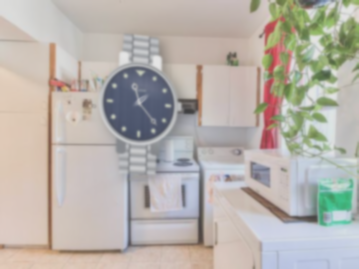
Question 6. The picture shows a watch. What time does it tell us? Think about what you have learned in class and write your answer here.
11:23
